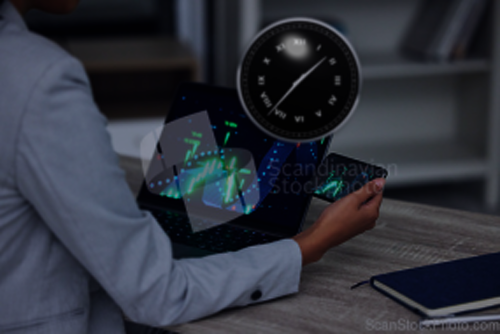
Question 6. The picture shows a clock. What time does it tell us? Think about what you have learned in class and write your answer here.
1:37
